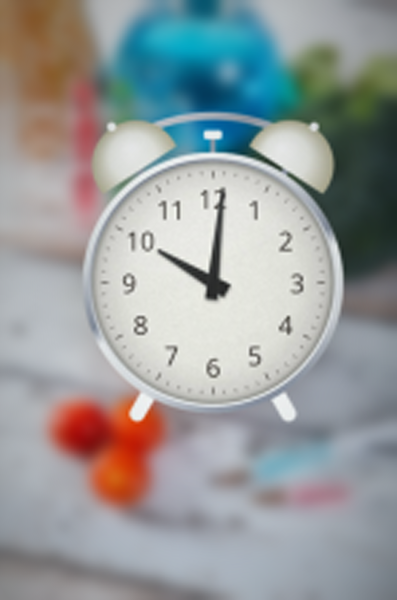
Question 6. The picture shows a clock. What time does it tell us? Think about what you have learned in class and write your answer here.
10:01
